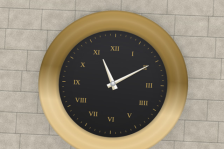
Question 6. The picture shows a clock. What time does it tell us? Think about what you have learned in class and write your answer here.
11:10
